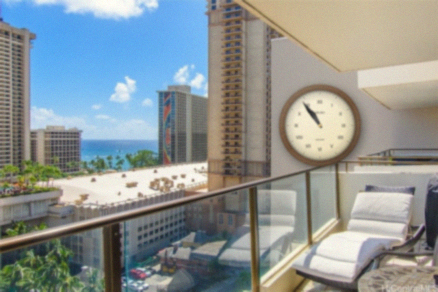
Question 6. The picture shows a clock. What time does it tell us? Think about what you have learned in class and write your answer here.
10:54
